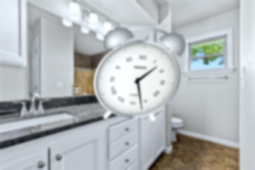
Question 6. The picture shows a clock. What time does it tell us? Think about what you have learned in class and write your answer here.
1:27
